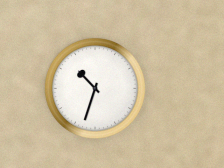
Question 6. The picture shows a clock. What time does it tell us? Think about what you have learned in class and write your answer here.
10:33
